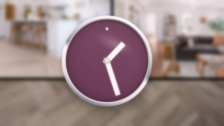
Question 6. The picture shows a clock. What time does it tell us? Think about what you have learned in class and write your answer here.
1:27
